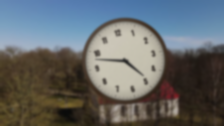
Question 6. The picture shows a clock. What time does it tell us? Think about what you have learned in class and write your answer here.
4:48
